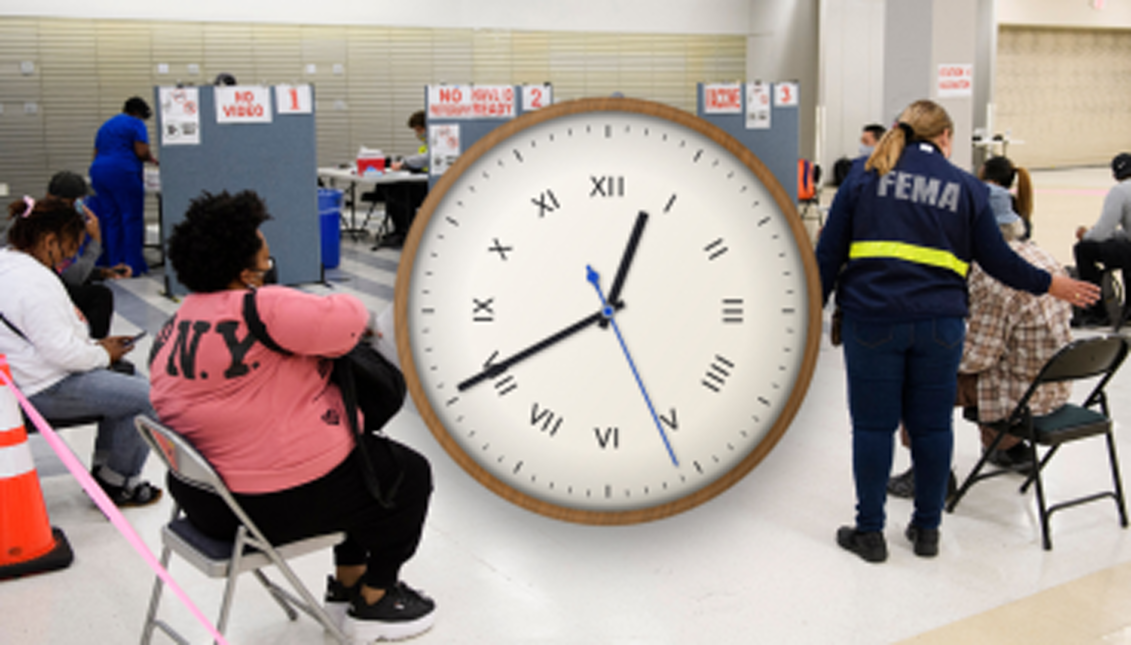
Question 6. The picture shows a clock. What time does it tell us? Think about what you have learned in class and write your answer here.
12:40:26
